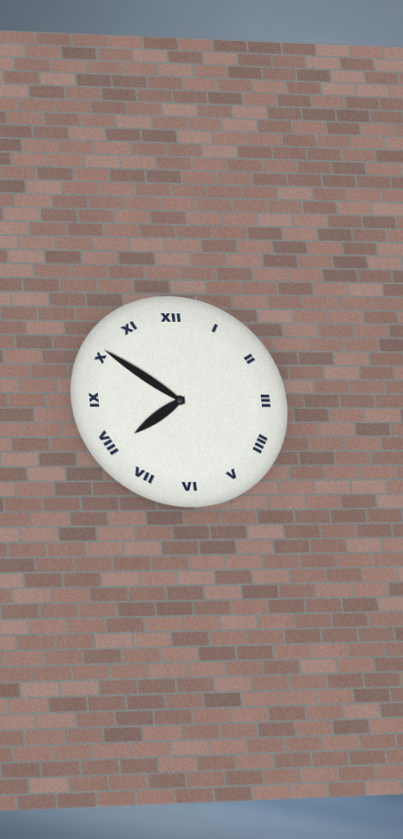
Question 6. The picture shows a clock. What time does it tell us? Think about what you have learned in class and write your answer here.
7:51
